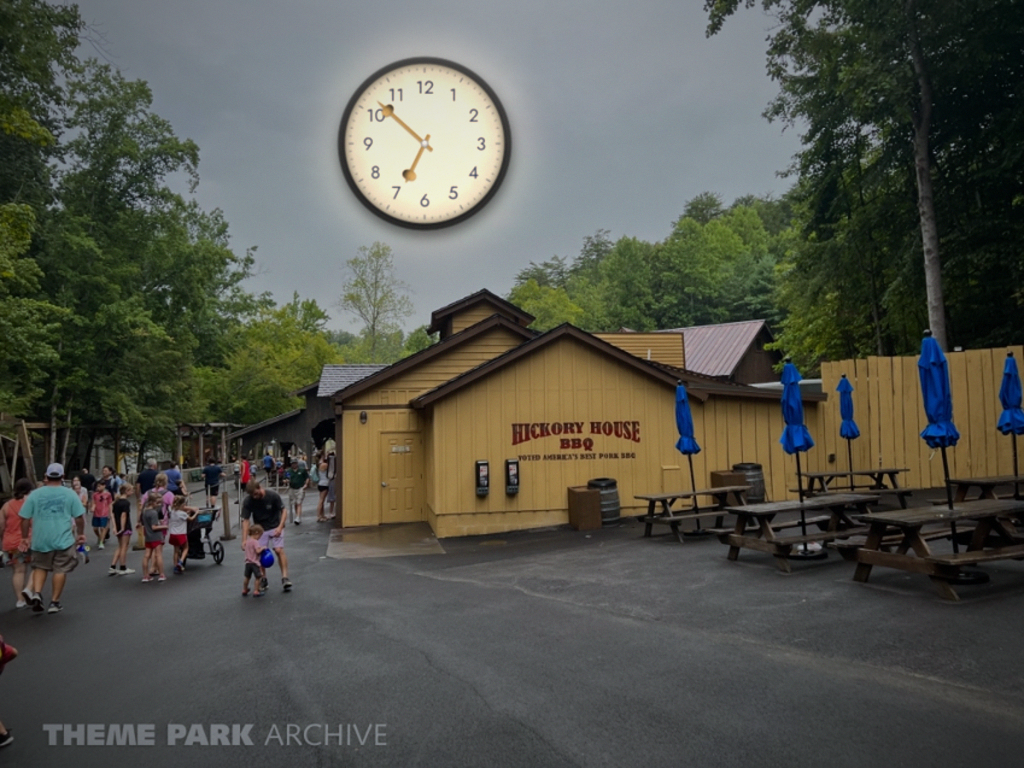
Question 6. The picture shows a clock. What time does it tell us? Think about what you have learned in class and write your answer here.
6:52
